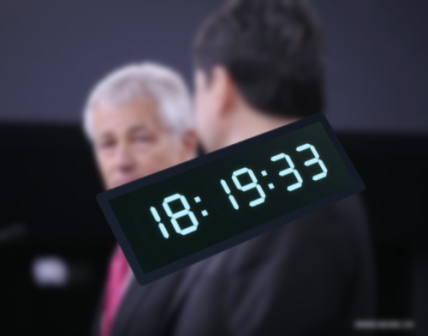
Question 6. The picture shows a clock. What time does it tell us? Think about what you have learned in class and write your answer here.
18:19:33
